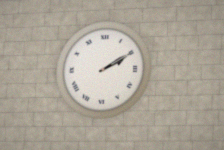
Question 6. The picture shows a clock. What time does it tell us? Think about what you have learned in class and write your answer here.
2:10
